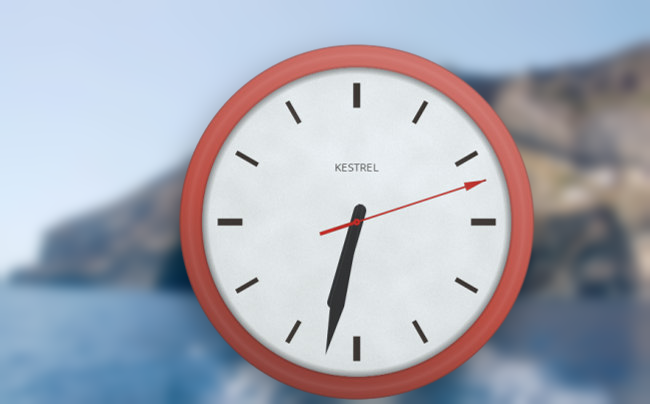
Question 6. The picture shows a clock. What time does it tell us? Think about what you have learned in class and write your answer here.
6:32:12
